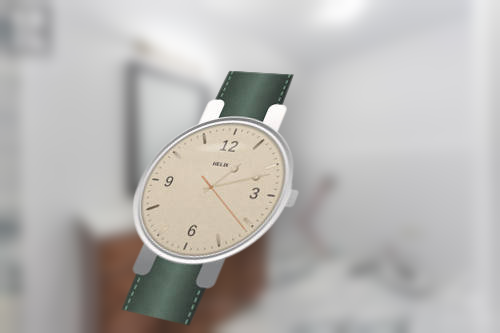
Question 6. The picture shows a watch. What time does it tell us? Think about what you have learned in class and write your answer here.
1:11:21
